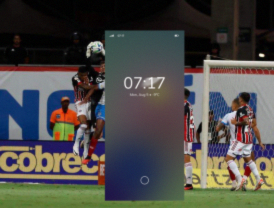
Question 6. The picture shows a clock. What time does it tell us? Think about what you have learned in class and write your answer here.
7:17
